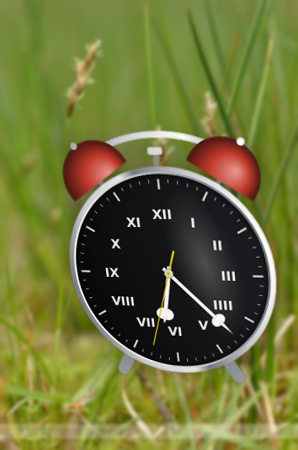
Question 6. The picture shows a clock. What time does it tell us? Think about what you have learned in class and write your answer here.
6:22:33
